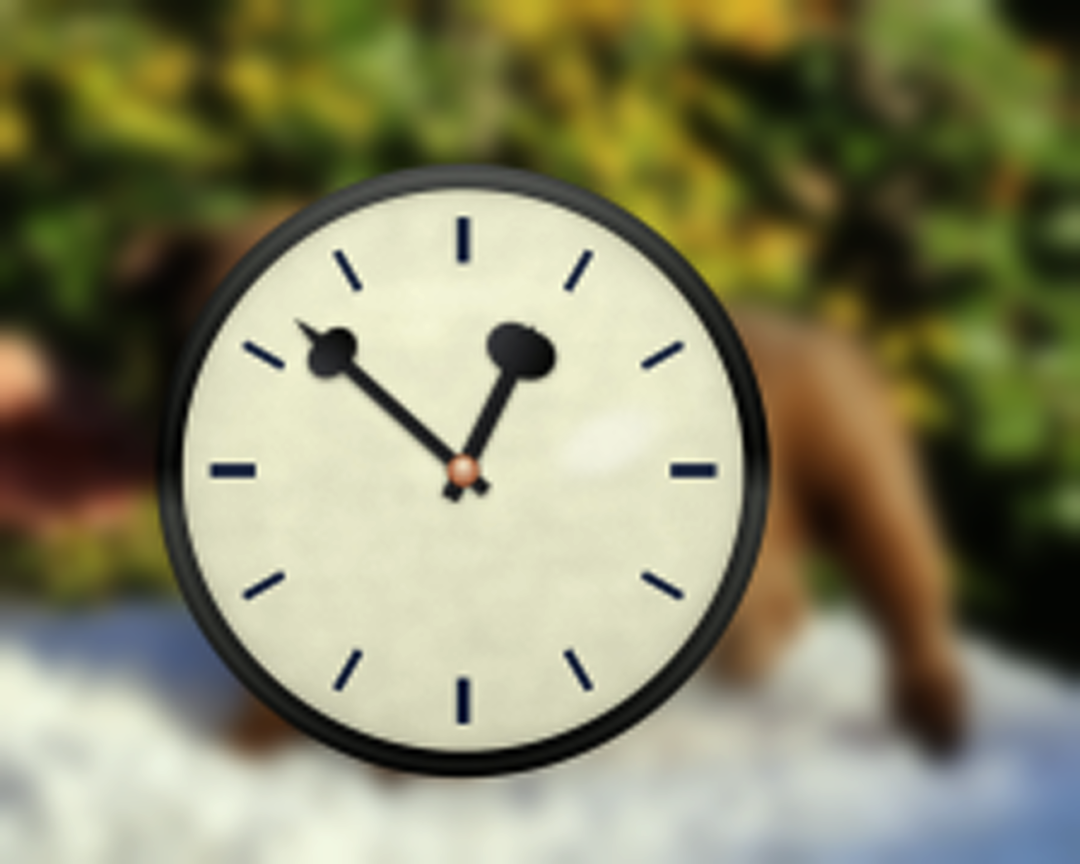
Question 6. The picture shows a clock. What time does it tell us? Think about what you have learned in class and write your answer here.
12:52
